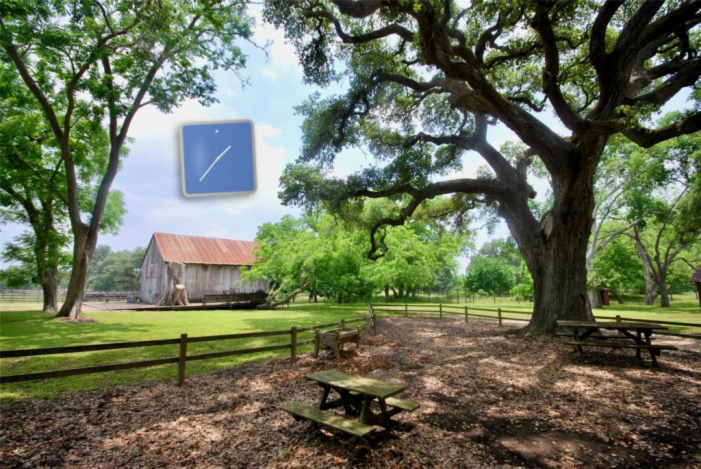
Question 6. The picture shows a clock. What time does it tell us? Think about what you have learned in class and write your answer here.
1:37
